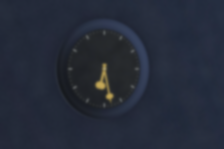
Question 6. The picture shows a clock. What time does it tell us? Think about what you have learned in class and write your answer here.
6:28
